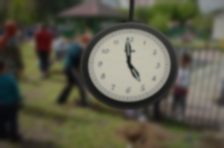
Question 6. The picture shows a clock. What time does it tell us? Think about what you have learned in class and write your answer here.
4:59
